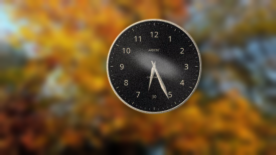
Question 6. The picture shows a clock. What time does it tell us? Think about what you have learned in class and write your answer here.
6:26
